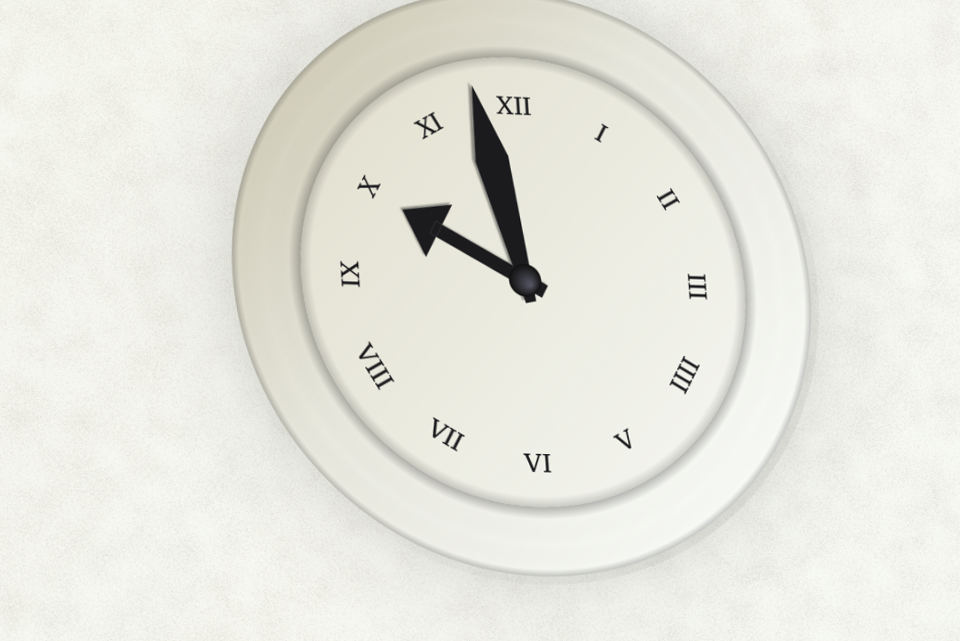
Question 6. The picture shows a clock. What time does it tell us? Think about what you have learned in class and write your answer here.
9:58
